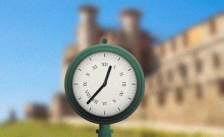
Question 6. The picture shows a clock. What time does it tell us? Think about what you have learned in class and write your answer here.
12:37
